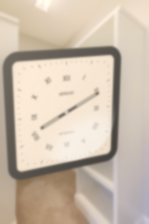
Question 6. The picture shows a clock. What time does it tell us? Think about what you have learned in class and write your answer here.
8:11
